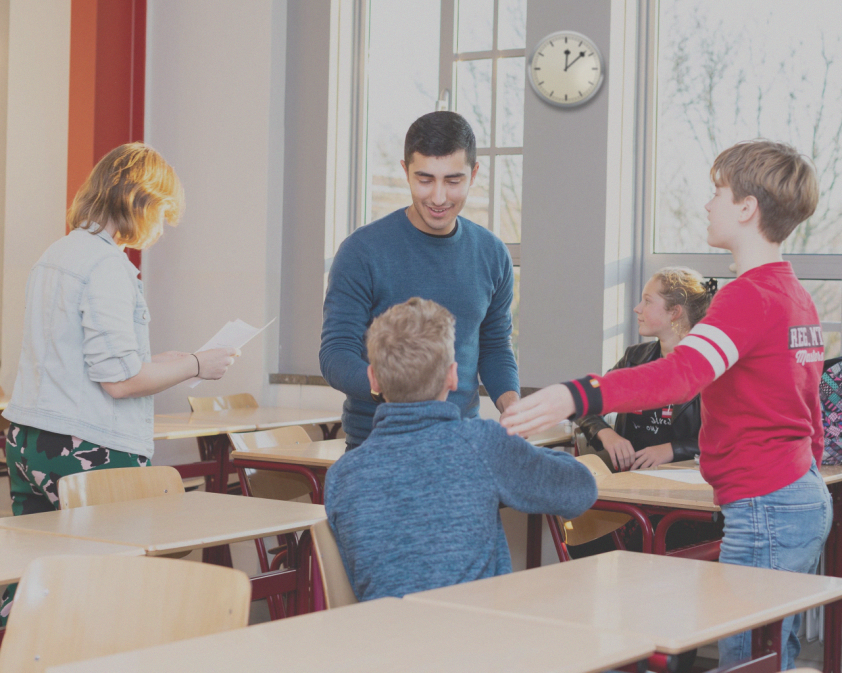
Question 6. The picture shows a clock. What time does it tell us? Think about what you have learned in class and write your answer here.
12:08
